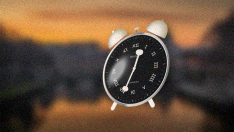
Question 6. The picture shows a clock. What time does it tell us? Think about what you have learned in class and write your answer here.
12:34
